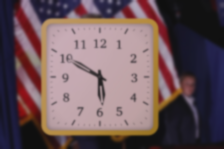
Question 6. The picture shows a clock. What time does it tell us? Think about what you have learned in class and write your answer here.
5:50
